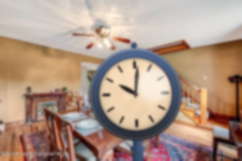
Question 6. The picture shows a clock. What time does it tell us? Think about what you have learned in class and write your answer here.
10:01
